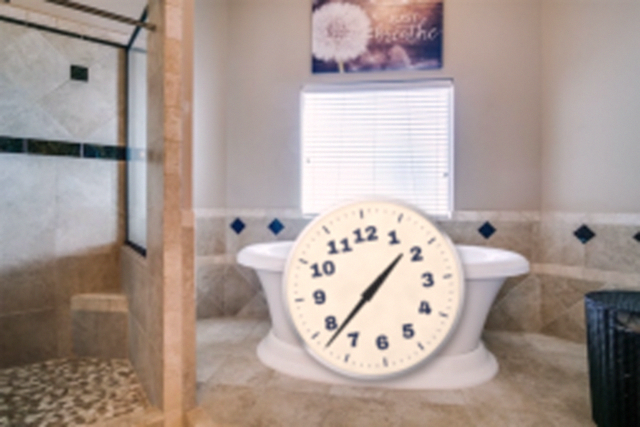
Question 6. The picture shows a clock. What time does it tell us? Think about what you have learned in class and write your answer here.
1:38
